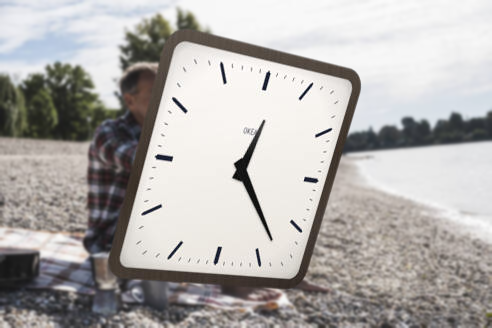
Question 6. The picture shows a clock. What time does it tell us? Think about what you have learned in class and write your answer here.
12:23
